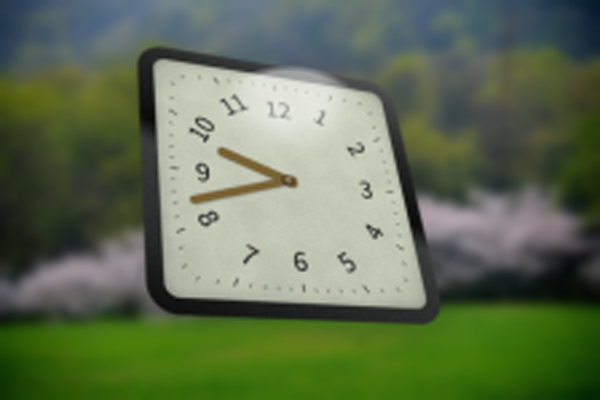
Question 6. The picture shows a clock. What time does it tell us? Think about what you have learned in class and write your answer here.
9:42
